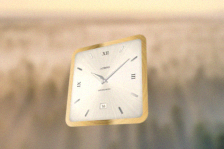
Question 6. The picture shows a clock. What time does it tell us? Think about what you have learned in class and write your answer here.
10:09
